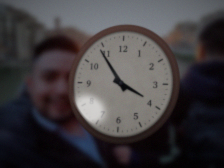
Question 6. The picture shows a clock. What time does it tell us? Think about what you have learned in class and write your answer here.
3:54
